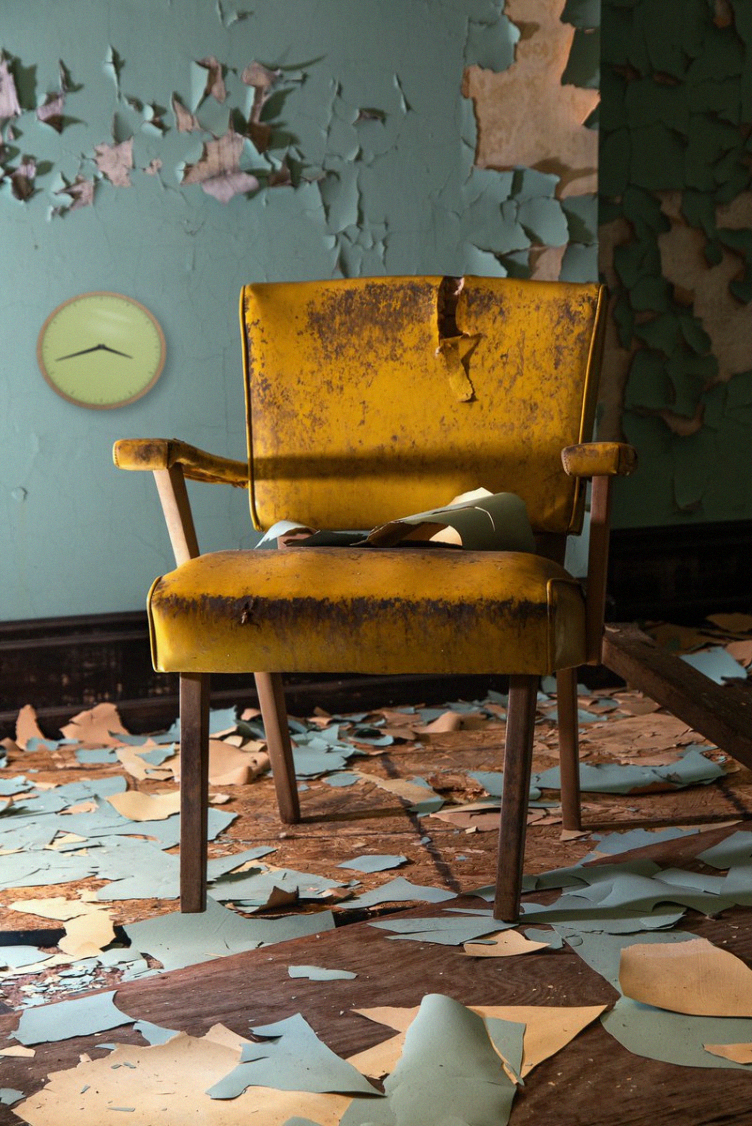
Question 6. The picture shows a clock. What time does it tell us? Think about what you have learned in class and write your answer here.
3:42
